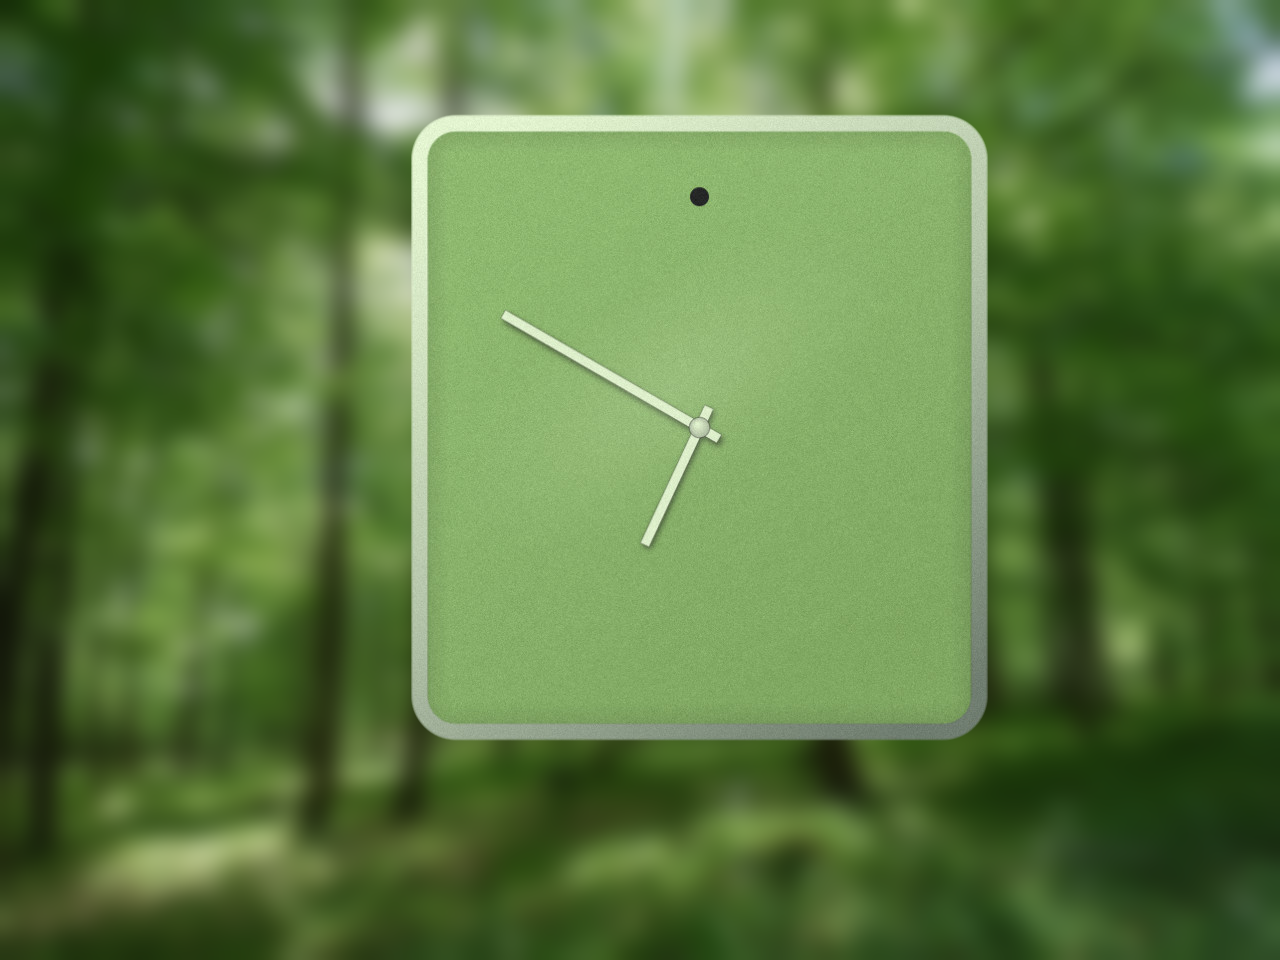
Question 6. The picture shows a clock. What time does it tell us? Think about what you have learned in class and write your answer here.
6:50
